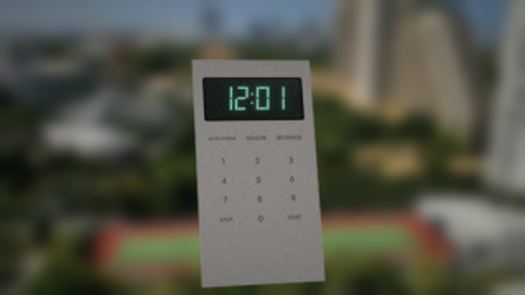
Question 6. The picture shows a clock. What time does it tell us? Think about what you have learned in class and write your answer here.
12:01
